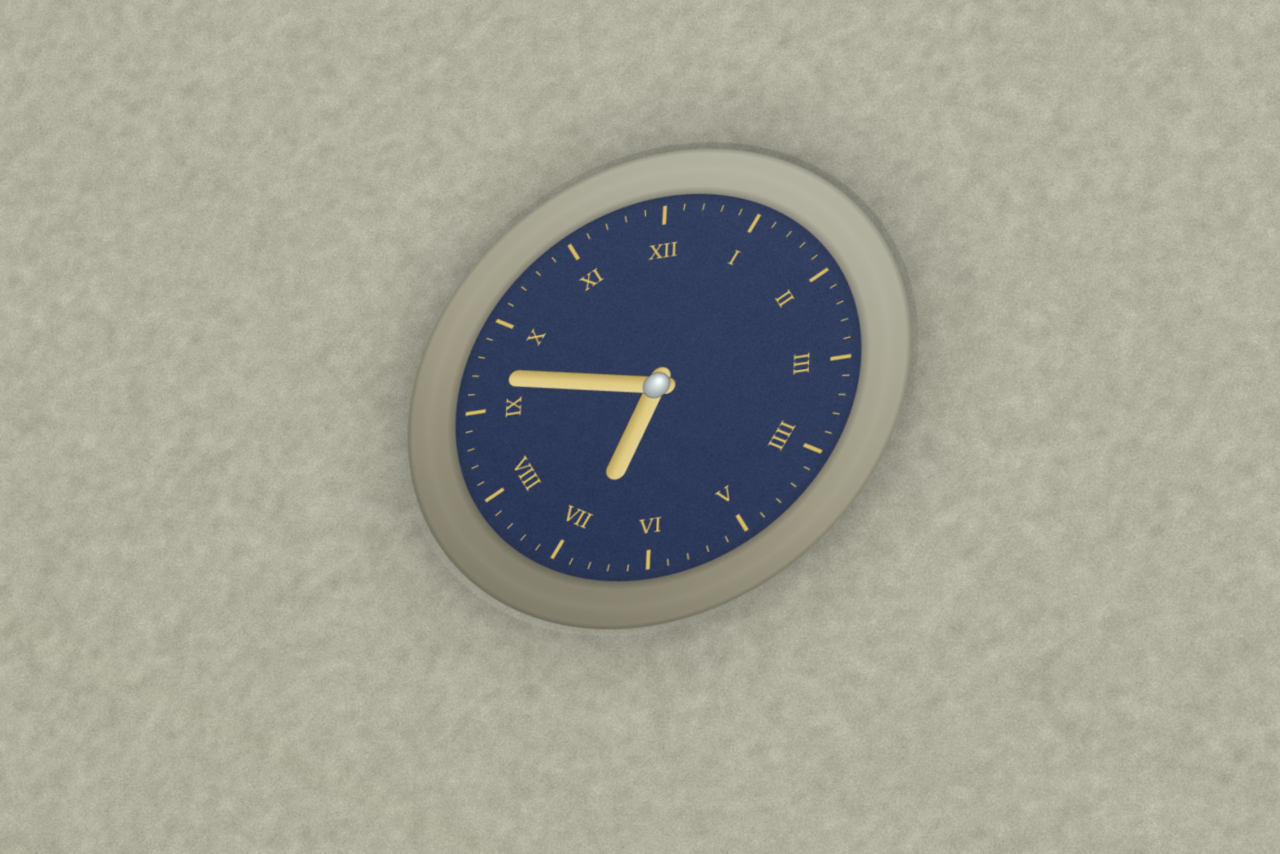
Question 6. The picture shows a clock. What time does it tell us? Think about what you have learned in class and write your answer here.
6:47
